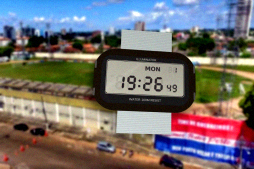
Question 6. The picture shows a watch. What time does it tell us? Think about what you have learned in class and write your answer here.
19:26:49
